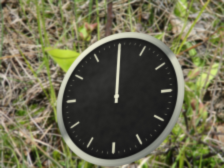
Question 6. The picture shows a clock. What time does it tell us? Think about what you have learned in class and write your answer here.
12:00
